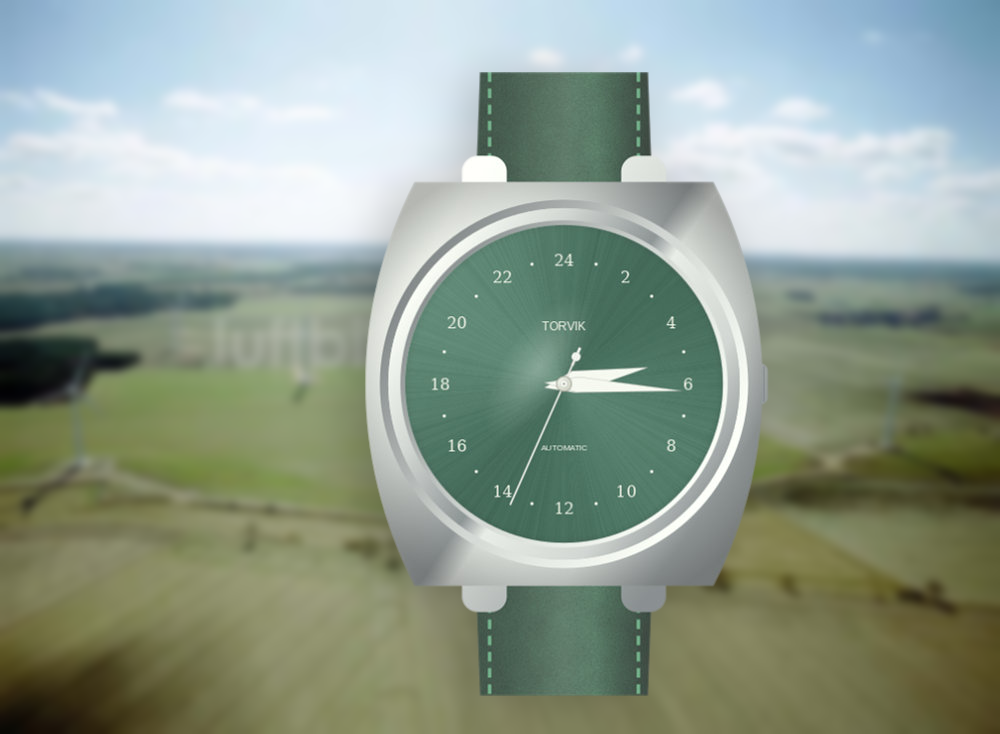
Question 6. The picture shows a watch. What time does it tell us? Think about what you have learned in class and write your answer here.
5:15:34
